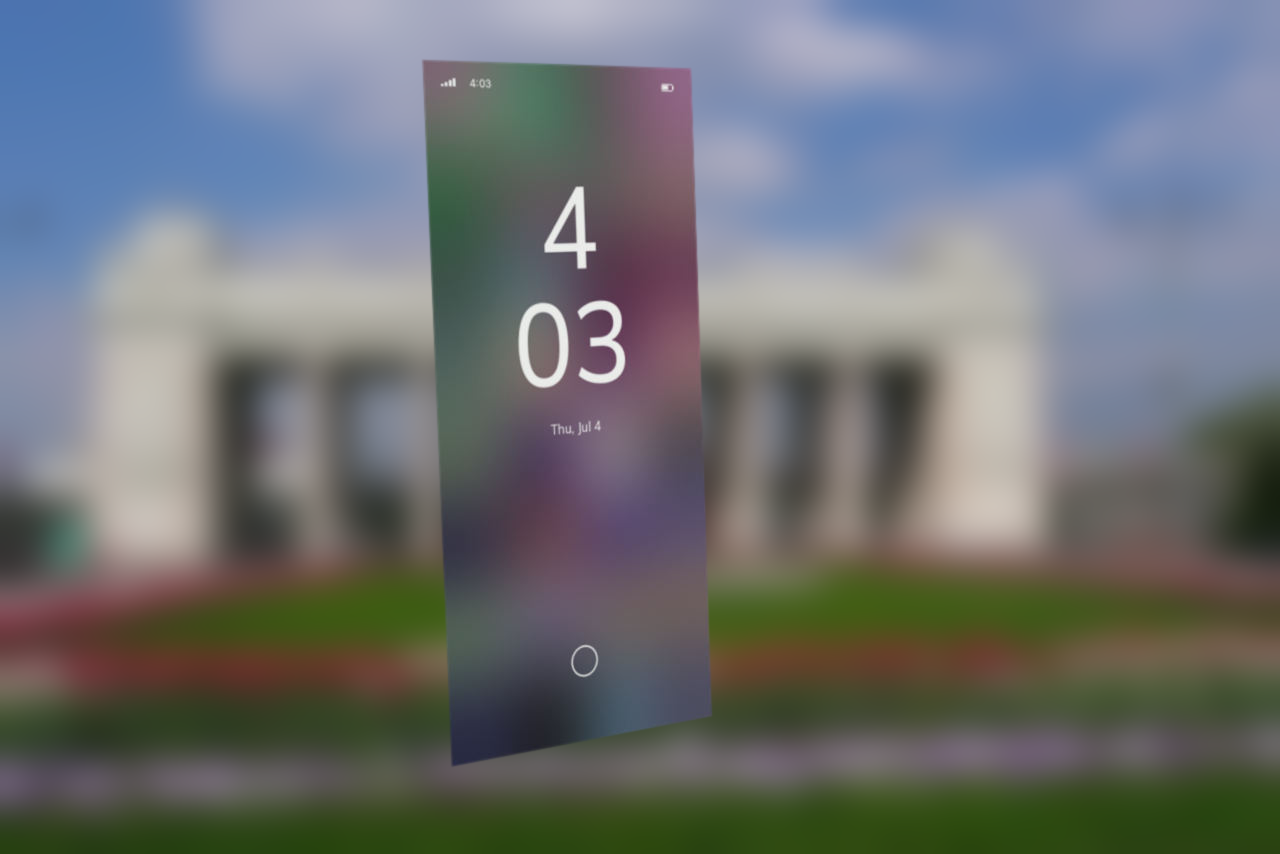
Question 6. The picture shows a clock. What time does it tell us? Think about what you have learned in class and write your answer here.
4:03
